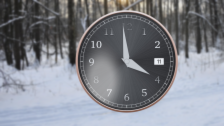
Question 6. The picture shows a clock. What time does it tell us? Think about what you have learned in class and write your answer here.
3:59
